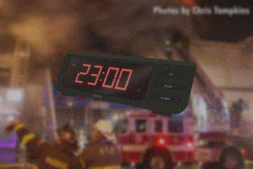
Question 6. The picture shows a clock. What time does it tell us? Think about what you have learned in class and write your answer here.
23:00
